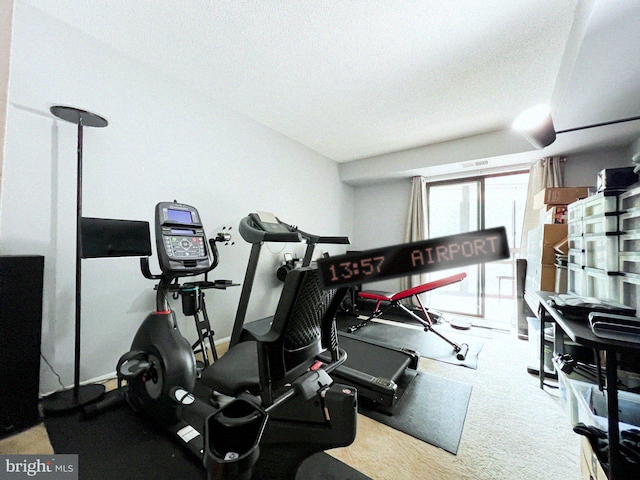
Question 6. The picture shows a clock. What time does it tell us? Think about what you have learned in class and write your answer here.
13:57
